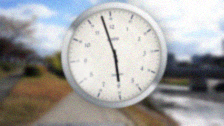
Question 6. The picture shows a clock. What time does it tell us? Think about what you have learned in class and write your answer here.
5:58
